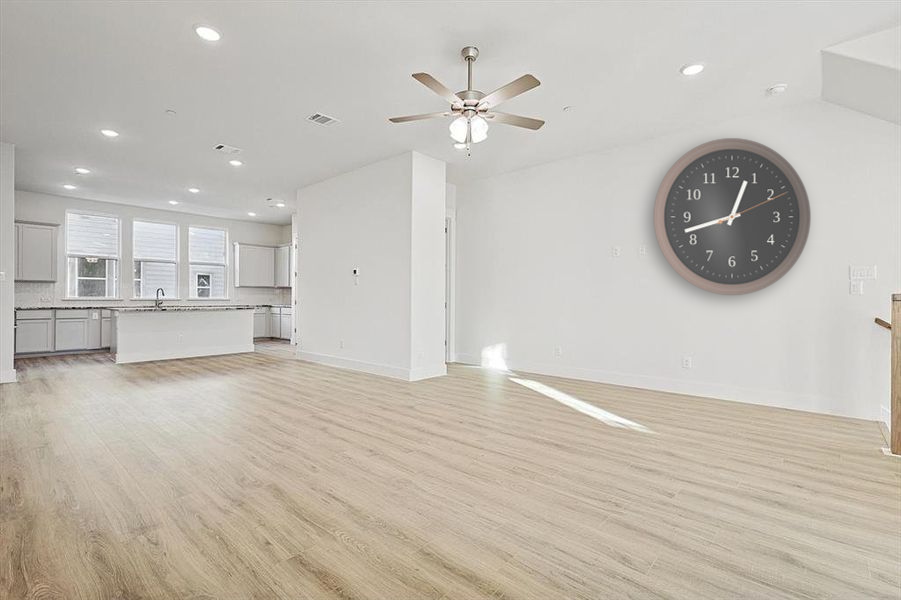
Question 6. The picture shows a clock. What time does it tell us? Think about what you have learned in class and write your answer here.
12:42:11
